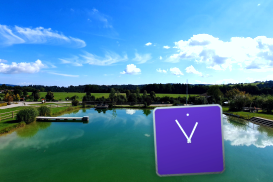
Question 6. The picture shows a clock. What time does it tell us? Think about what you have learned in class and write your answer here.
12:55
